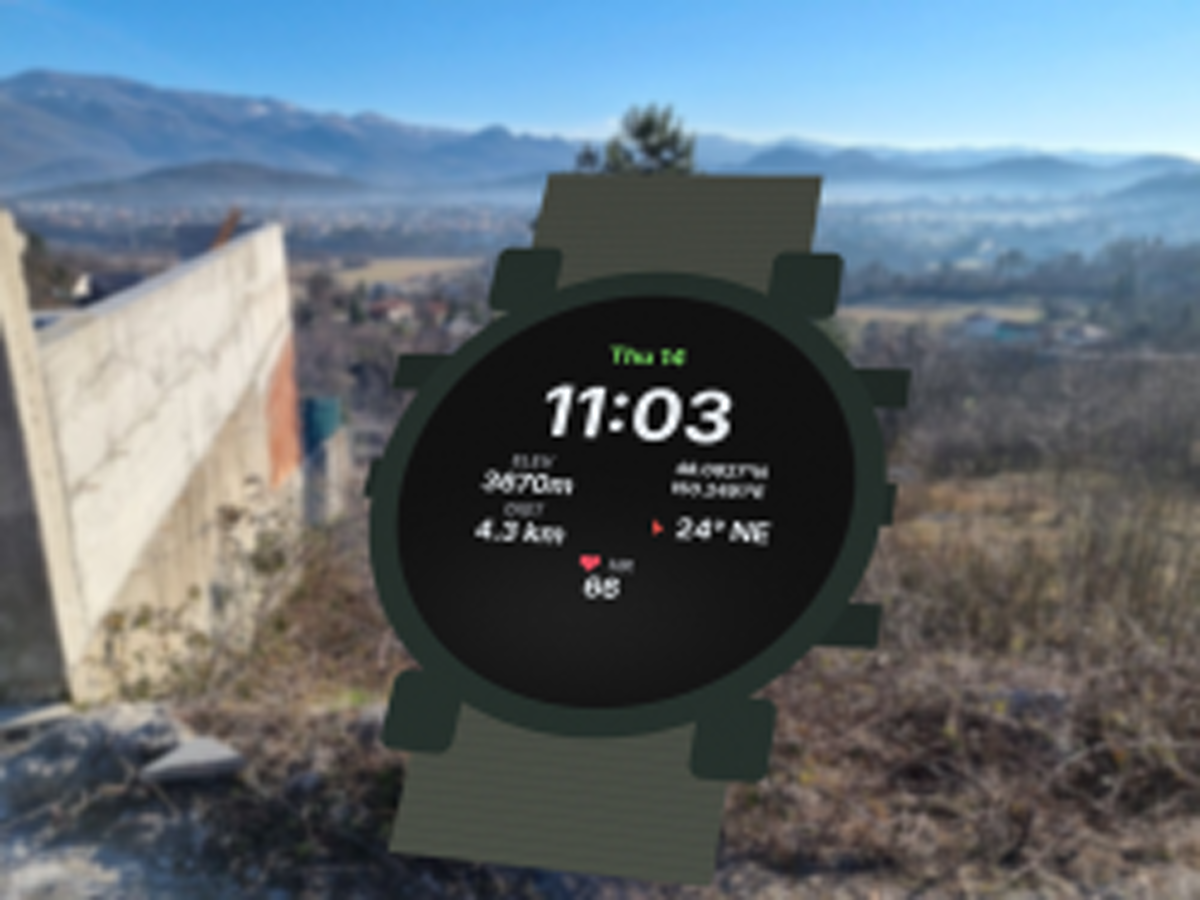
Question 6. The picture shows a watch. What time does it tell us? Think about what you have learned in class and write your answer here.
11:03
